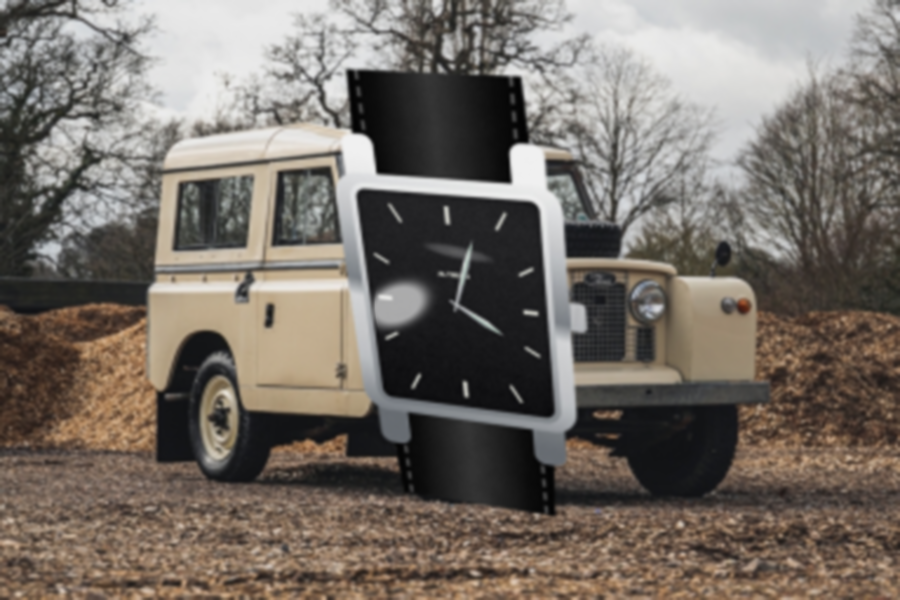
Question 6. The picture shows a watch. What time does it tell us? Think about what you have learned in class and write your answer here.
4:03
